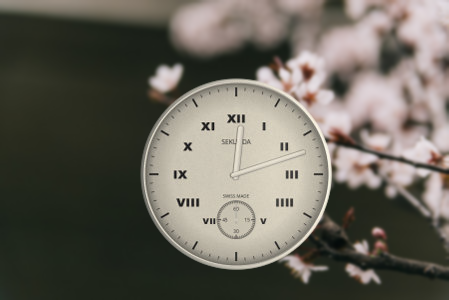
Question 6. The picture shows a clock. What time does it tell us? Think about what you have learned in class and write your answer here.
12:12
